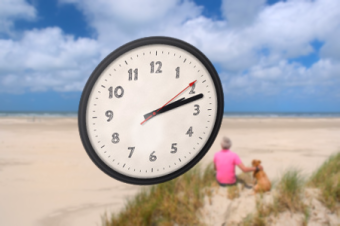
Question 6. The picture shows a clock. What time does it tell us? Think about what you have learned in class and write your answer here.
2:12:09
